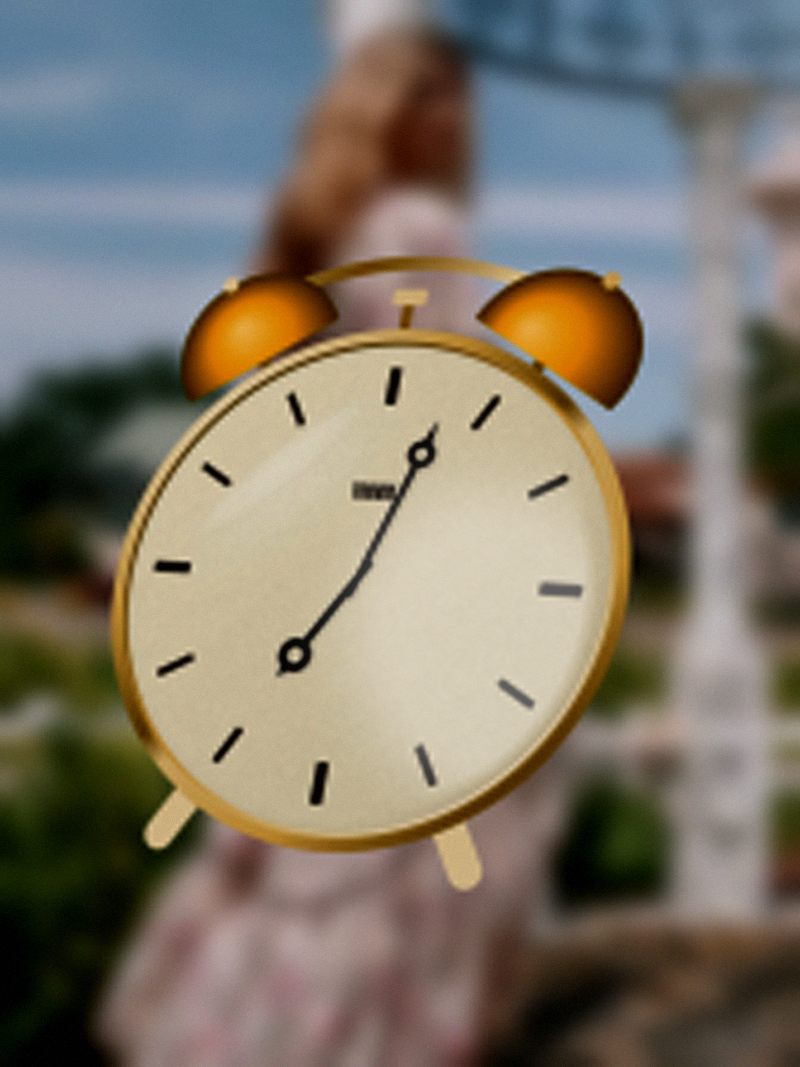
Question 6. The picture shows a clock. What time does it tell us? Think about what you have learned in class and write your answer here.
7:03
